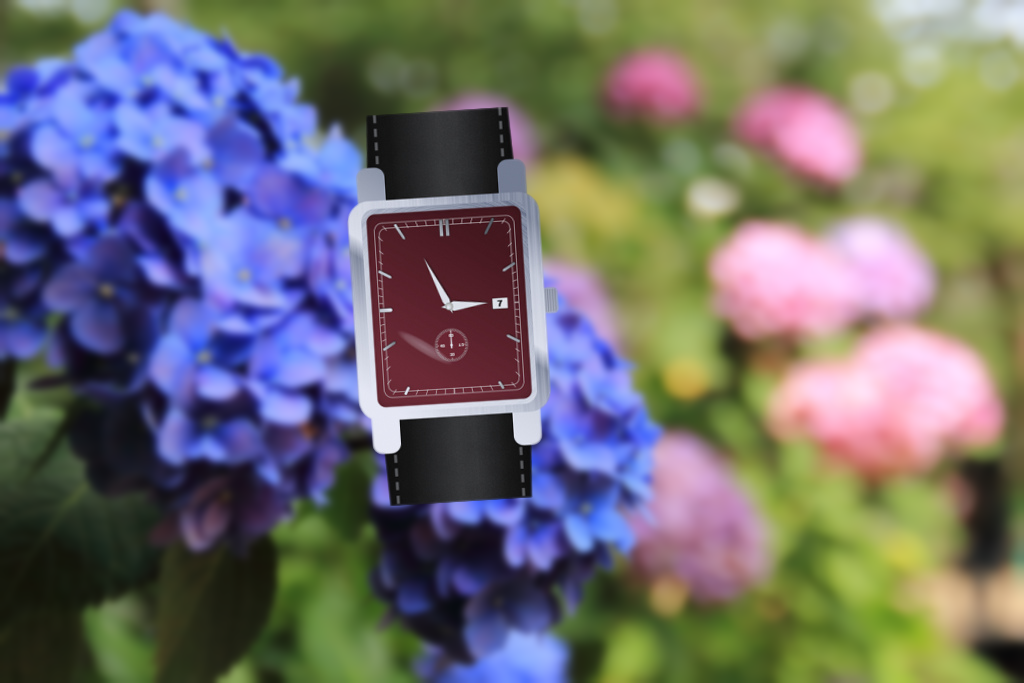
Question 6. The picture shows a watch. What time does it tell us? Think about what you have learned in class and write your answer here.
2:56
